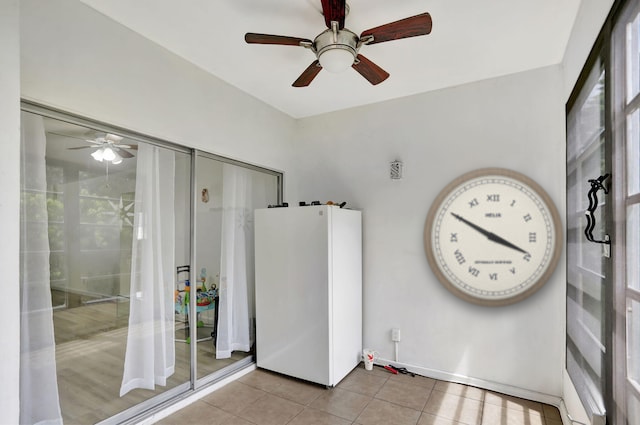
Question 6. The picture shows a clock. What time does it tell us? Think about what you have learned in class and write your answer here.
3:50
